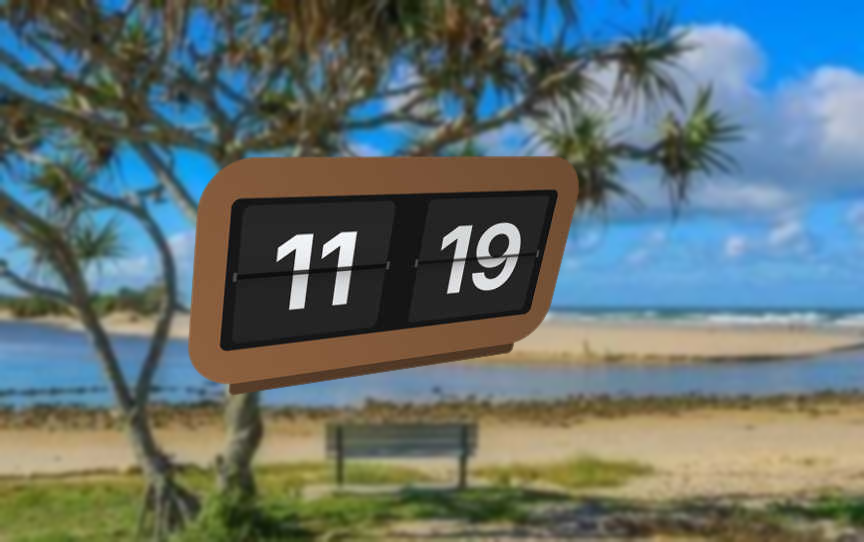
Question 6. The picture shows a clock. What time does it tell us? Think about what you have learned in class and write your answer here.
11:19
